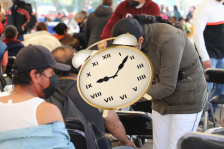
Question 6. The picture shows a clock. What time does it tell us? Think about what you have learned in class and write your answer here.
9:08
